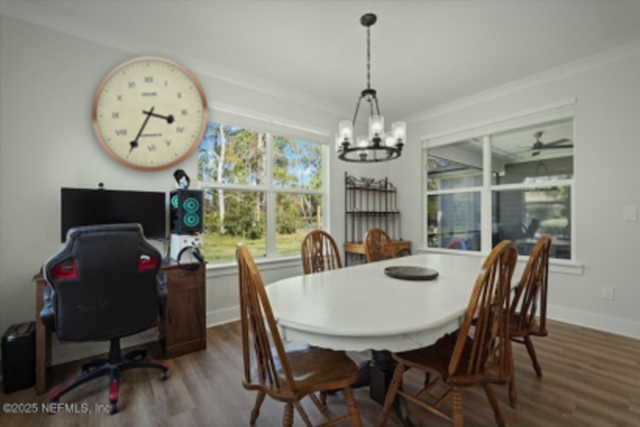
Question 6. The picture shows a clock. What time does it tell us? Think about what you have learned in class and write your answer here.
3:35
